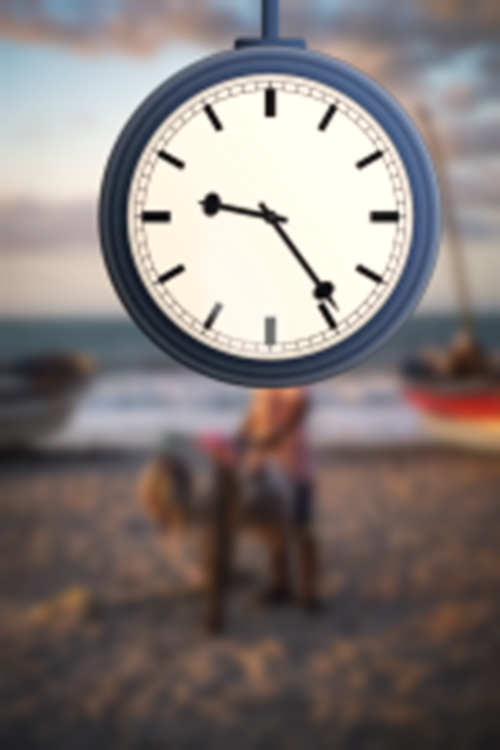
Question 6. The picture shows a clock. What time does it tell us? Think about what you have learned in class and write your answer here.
9:24
